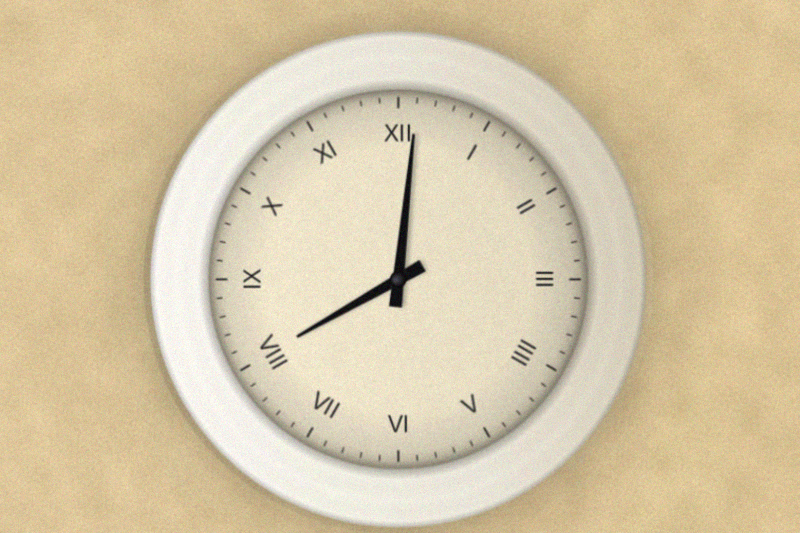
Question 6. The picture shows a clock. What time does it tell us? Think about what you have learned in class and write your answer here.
8:01
